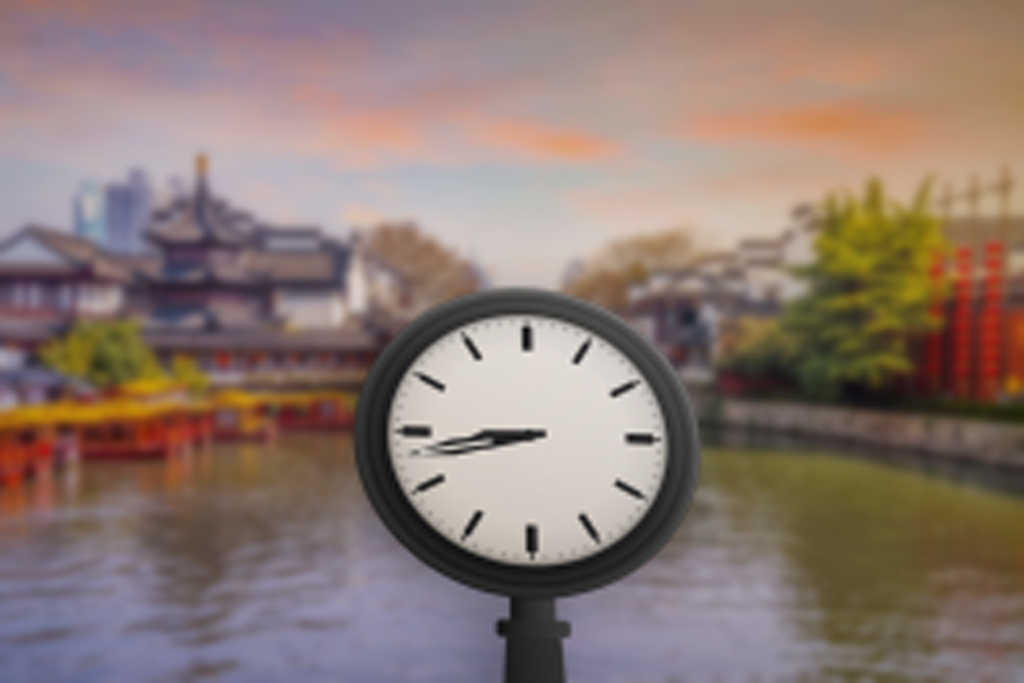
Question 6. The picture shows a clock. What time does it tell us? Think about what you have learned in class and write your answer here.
8:43
